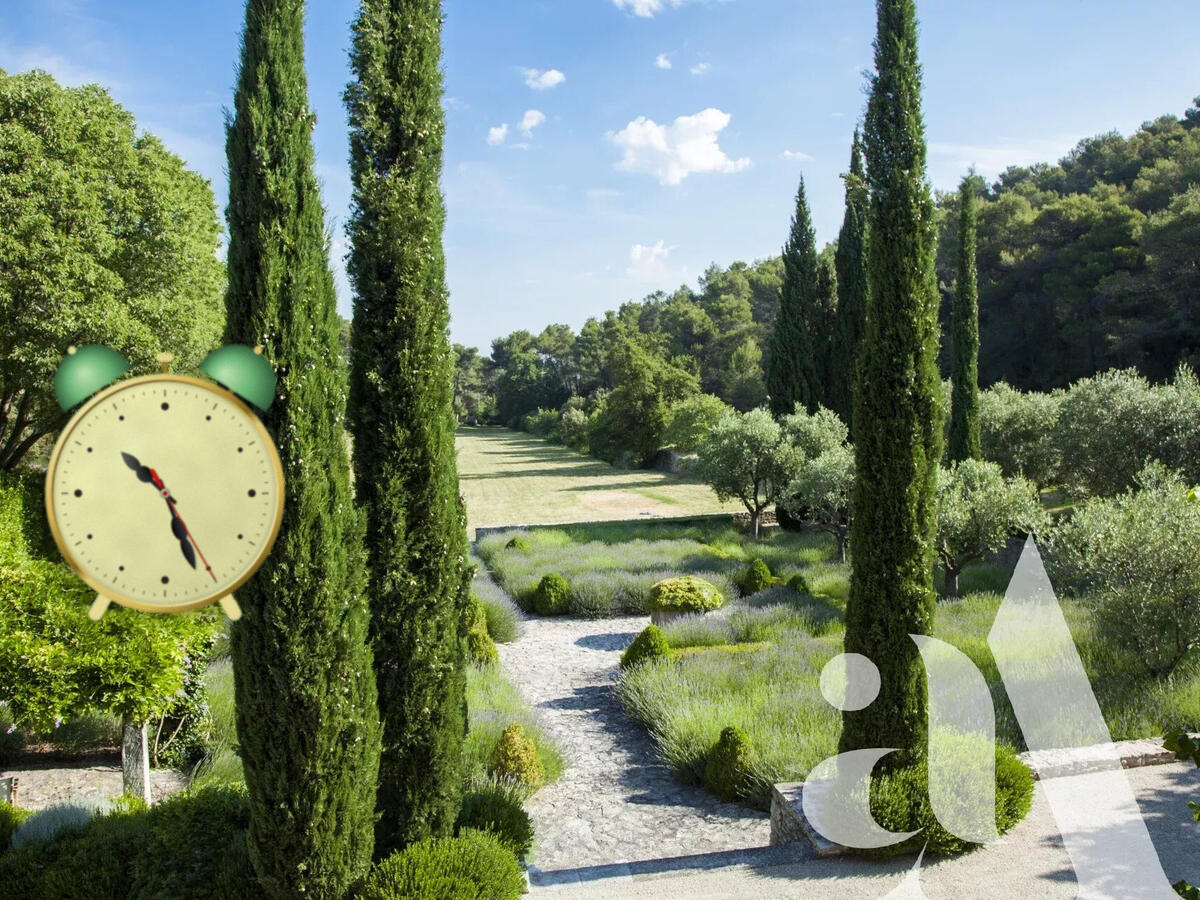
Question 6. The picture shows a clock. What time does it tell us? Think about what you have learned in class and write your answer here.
10:26:25
